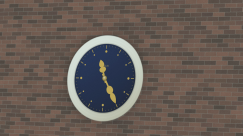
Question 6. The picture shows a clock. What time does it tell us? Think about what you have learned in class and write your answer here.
11:25
